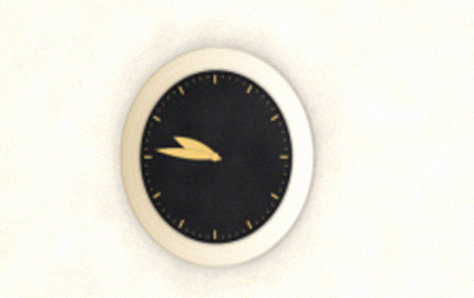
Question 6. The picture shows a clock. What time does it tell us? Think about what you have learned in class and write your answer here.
9:46
